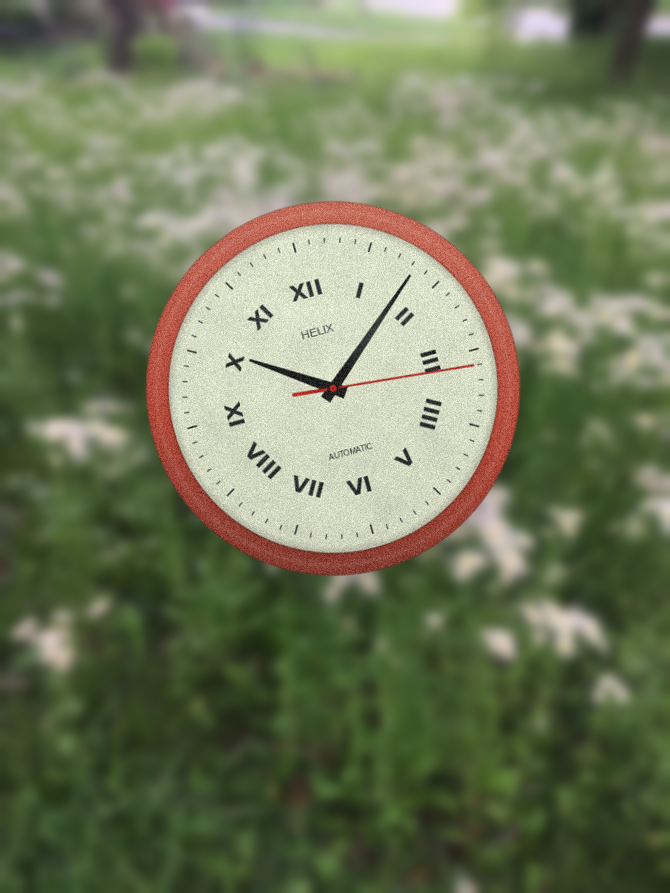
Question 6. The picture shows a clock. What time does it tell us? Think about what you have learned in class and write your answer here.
10:08:16
